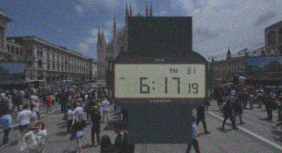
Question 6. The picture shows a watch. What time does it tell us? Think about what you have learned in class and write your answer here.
6:17:19
